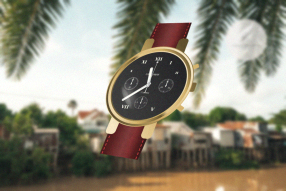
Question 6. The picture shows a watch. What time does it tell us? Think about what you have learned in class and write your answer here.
11:38
